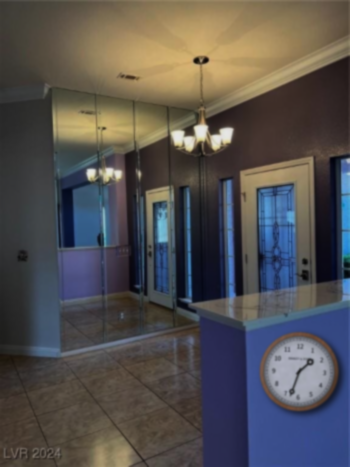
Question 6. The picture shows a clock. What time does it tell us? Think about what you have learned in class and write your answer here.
1:33
